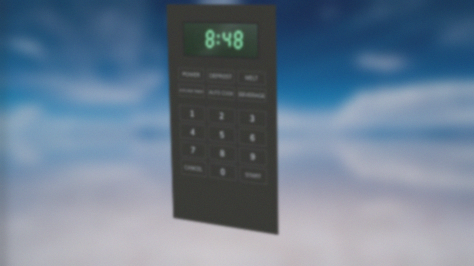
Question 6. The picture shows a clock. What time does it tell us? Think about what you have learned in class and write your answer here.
8:48
